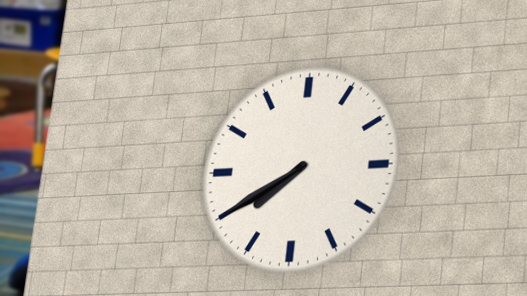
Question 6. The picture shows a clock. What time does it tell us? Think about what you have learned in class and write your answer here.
7:40
